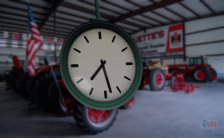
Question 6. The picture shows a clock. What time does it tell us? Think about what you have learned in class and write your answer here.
7:28
